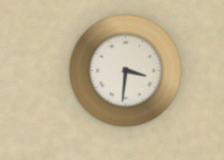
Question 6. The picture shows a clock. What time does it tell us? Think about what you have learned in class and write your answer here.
3:31
